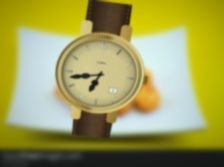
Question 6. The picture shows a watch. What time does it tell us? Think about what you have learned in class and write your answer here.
6:43
